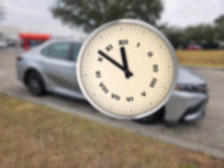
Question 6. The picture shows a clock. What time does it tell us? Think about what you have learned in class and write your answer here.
11:52
